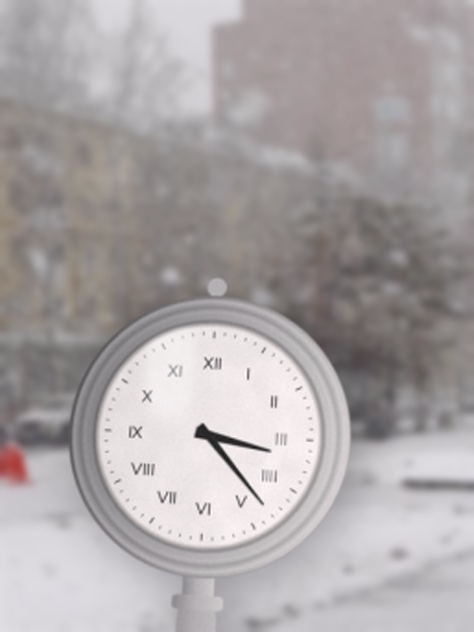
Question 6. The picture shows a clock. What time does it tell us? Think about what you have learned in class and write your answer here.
3:23
